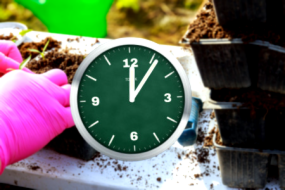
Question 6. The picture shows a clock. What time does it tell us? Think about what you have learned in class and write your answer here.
12:06
